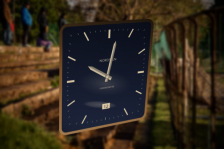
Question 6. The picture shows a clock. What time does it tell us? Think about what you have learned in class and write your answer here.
10:02
